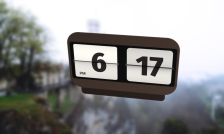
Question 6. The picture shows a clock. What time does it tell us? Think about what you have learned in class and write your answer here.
6:17
